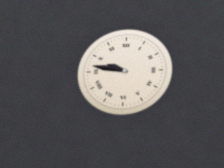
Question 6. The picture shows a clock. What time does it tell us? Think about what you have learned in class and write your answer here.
9:47
